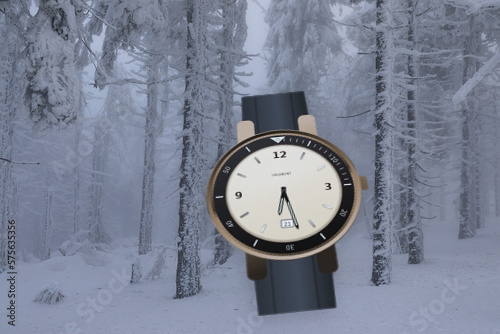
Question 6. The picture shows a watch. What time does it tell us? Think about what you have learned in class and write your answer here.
6:28
